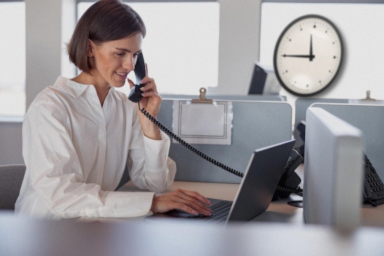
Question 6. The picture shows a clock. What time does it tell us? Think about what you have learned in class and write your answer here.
11:45
